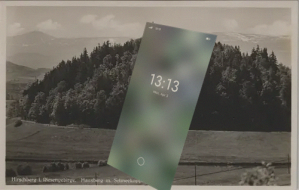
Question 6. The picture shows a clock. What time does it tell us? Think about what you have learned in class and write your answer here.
13:13
